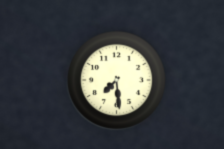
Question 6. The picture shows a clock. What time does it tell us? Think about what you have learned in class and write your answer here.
7:29
